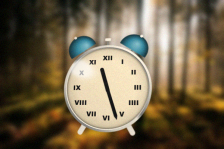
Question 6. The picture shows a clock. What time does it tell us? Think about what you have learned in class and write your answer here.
11:27
